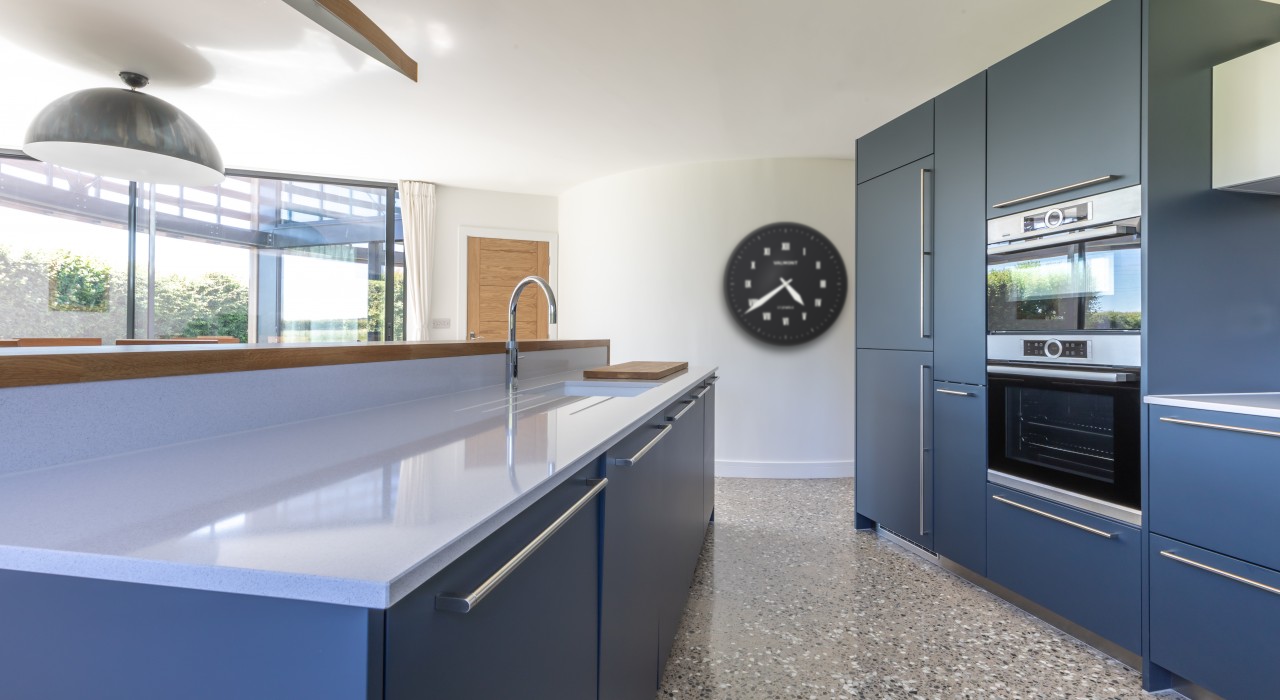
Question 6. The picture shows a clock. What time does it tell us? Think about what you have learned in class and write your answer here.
4:39
